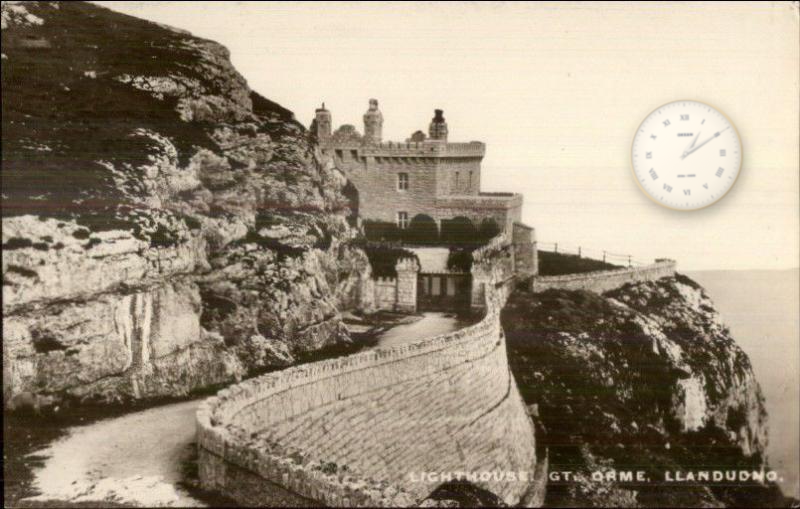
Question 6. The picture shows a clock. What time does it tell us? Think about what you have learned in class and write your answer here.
1:10
